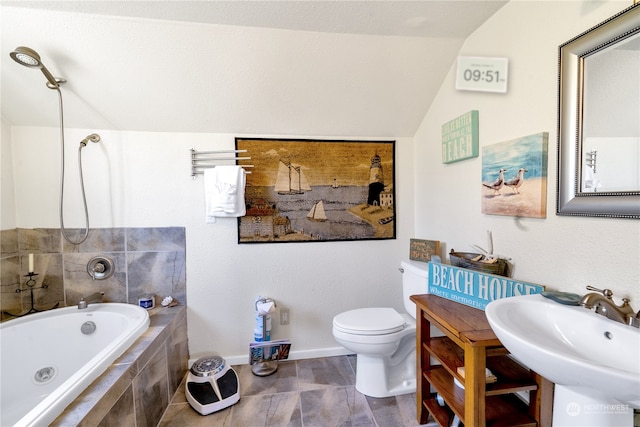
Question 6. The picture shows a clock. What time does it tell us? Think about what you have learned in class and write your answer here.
9:51
